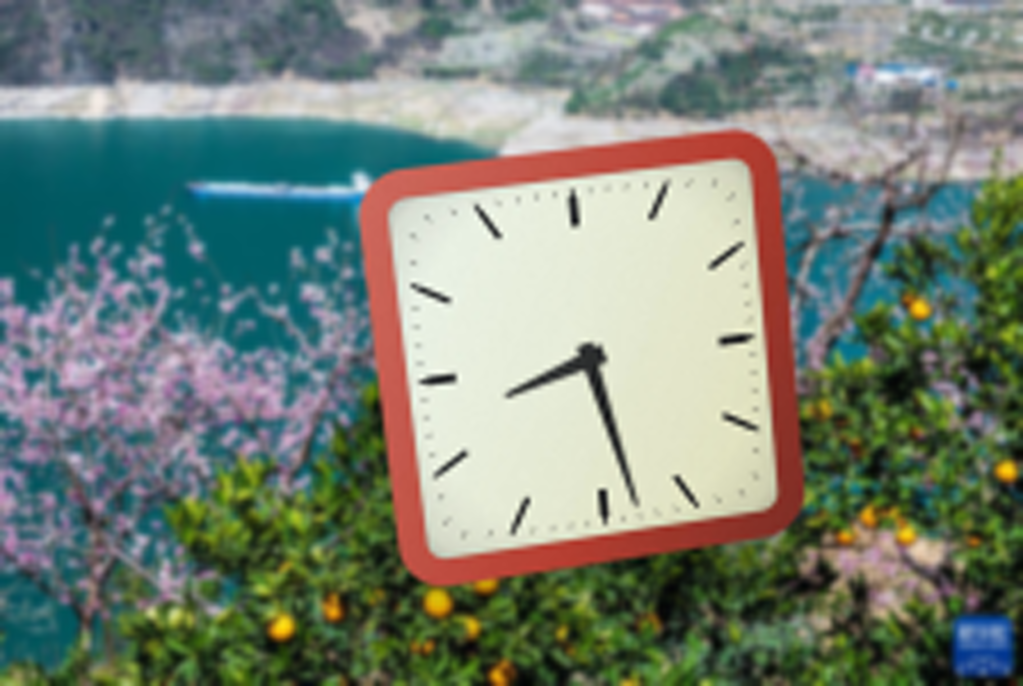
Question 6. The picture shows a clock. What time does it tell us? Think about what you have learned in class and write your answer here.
8:28
